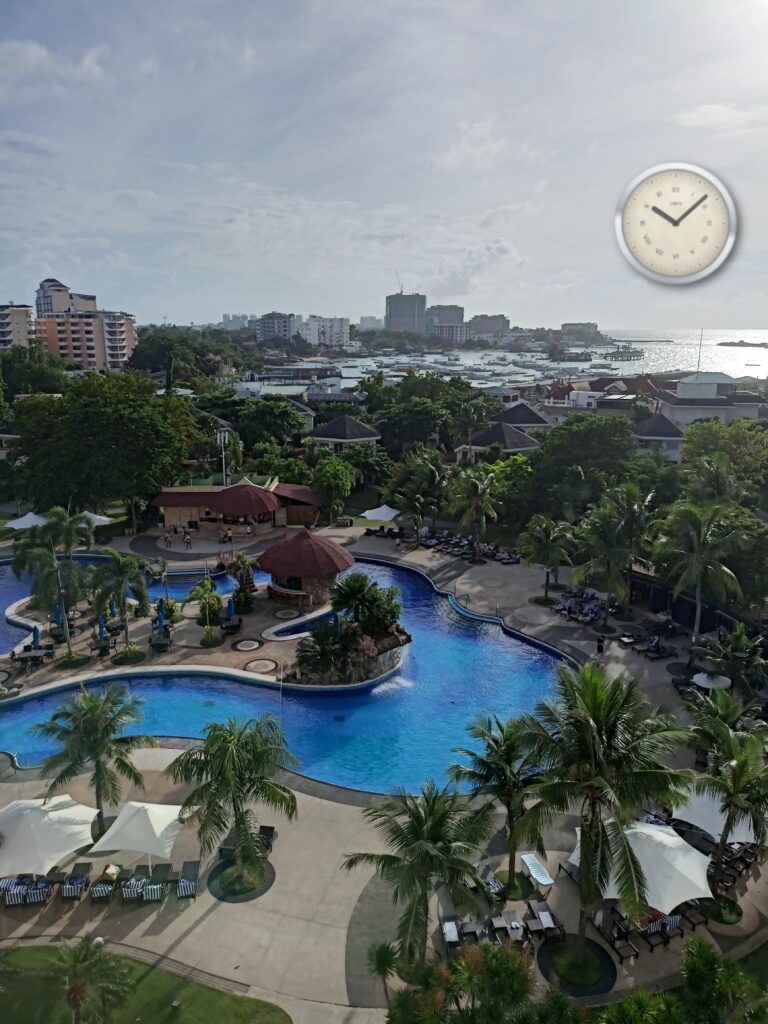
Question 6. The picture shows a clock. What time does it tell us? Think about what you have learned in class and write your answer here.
10:08
